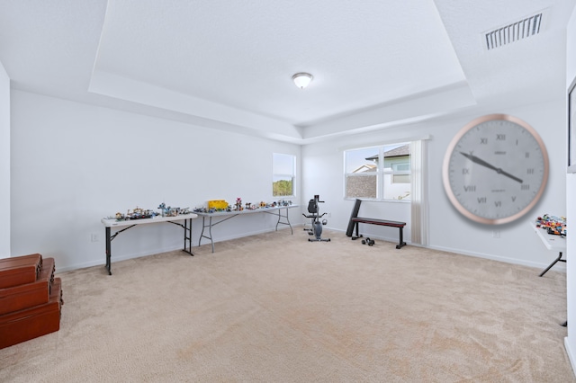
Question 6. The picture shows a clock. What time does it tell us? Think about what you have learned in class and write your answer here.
3:49
